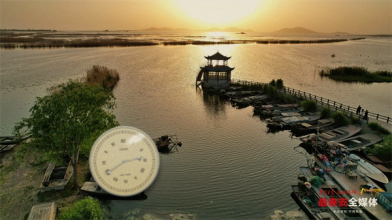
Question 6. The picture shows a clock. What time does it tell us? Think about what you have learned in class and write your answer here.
2:40
